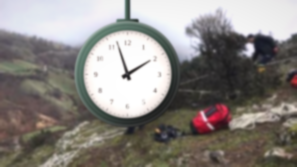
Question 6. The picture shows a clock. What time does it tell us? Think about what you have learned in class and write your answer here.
1:57
